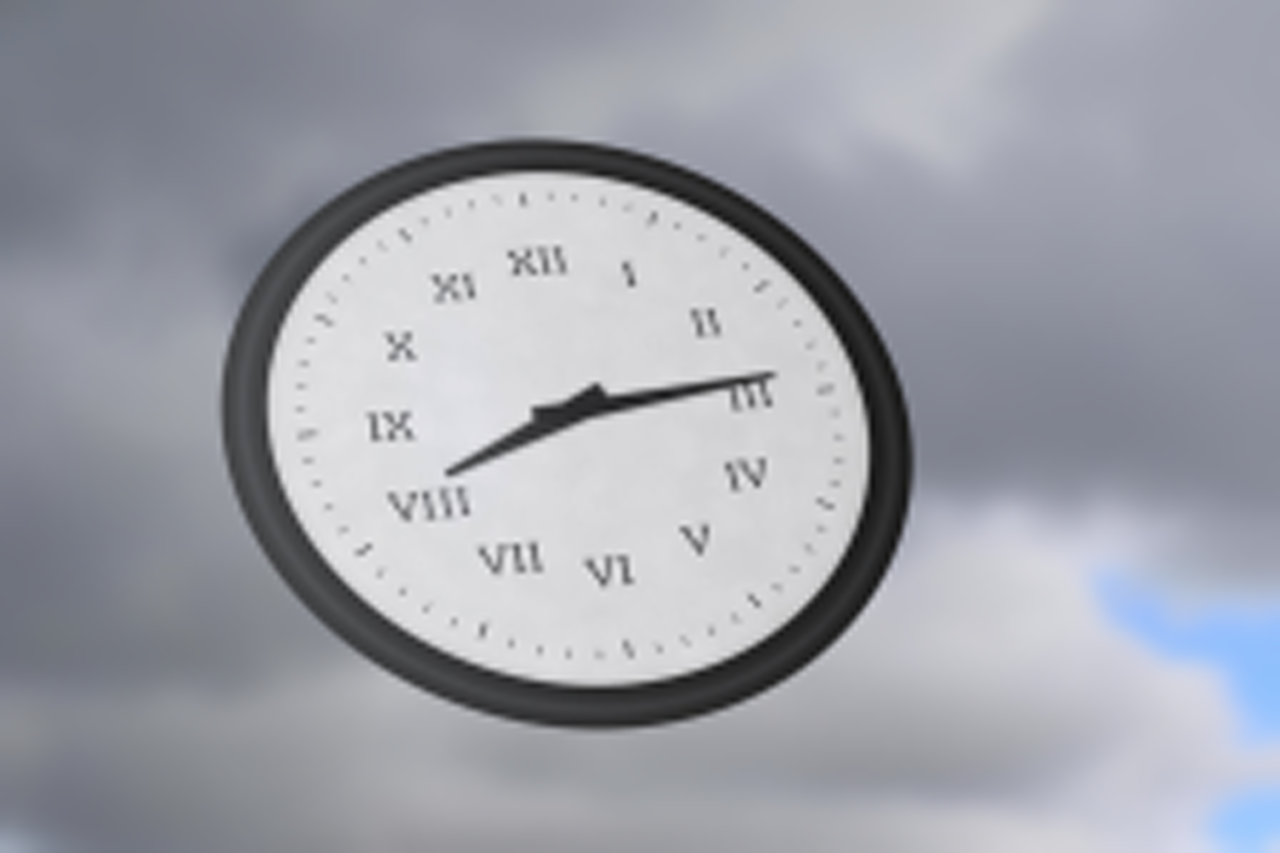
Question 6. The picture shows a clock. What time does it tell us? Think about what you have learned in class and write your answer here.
8:14
